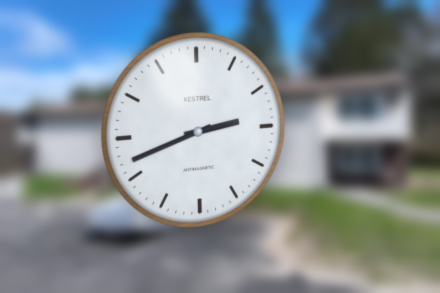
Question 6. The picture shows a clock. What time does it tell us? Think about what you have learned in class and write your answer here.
2:42
